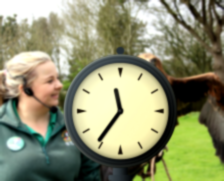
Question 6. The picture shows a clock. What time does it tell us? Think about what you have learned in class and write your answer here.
11:36
